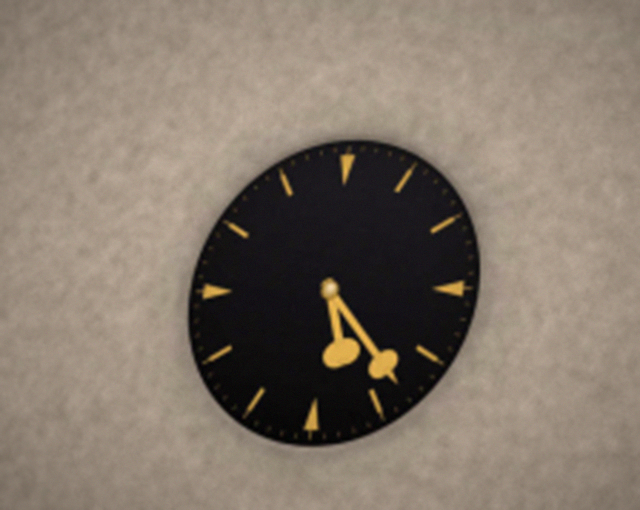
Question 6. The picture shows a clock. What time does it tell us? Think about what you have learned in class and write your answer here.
5:23
